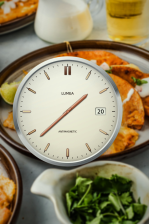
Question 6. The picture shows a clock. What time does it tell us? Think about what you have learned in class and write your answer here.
1:38
